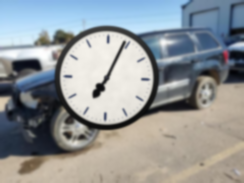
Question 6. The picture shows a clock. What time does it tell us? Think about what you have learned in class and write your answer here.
7:04
